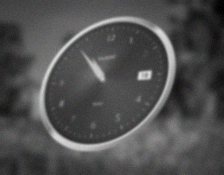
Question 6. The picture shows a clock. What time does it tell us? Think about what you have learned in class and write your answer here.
10:53
